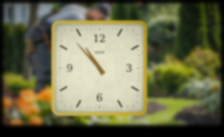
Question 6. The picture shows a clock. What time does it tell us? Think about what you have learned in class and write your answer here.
10:53
